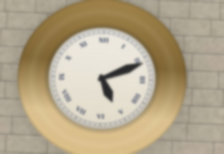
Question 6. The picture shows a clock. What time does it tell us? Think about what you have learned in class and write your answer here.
5:11
